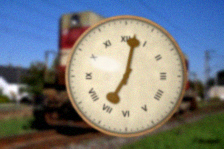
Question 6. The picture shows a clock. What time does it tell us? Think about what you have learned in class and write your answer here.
7:02
